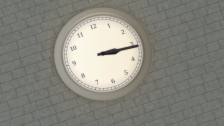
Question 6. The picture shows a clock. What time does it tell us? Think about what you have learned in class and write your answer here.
3:16
